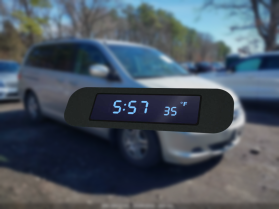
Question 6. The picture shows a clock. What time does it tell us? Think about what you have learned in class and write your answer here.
5:57
